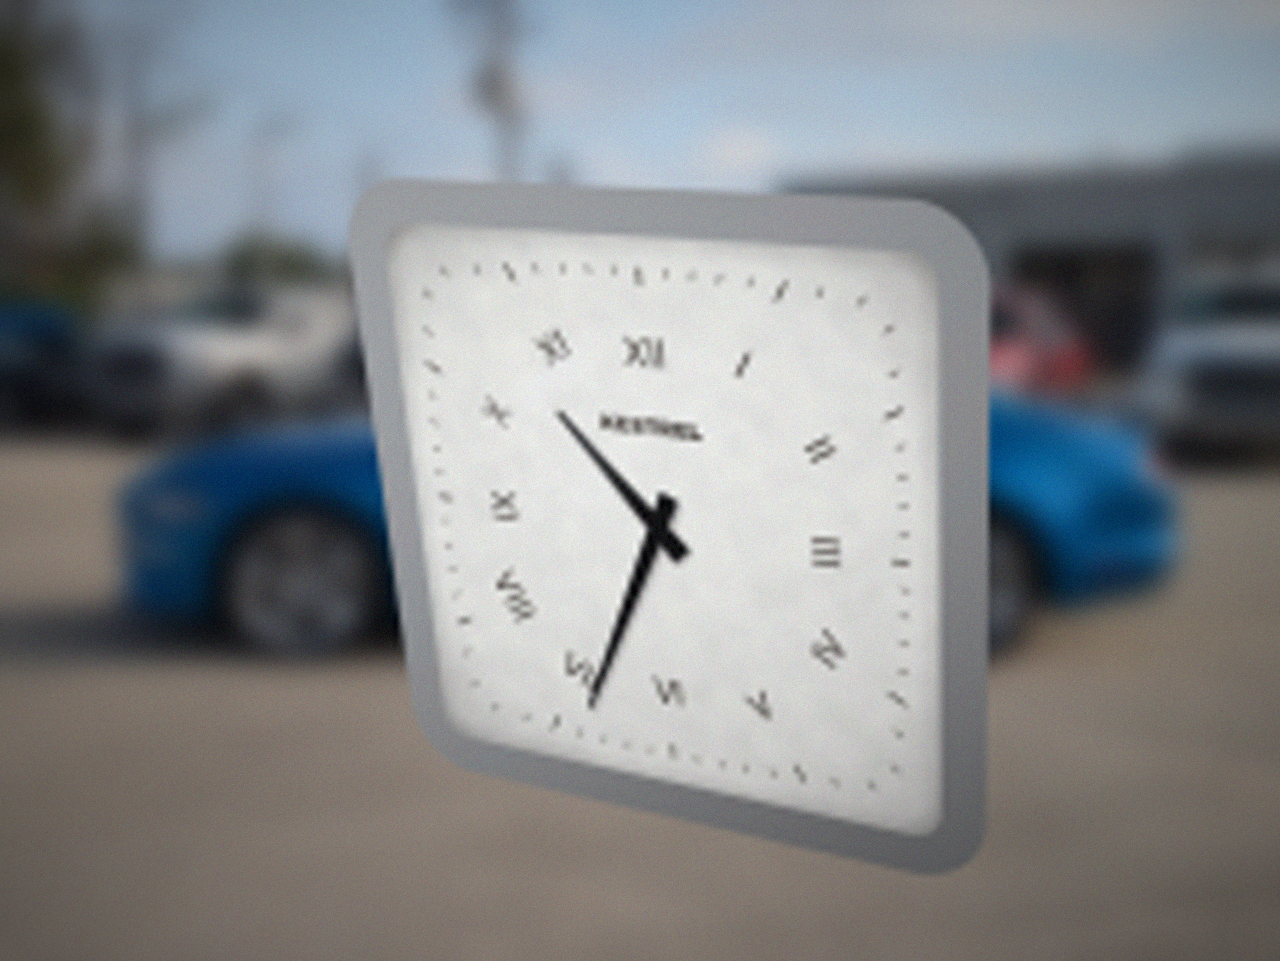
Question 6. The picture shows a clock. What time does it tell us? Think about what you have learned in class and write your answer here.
10:34
